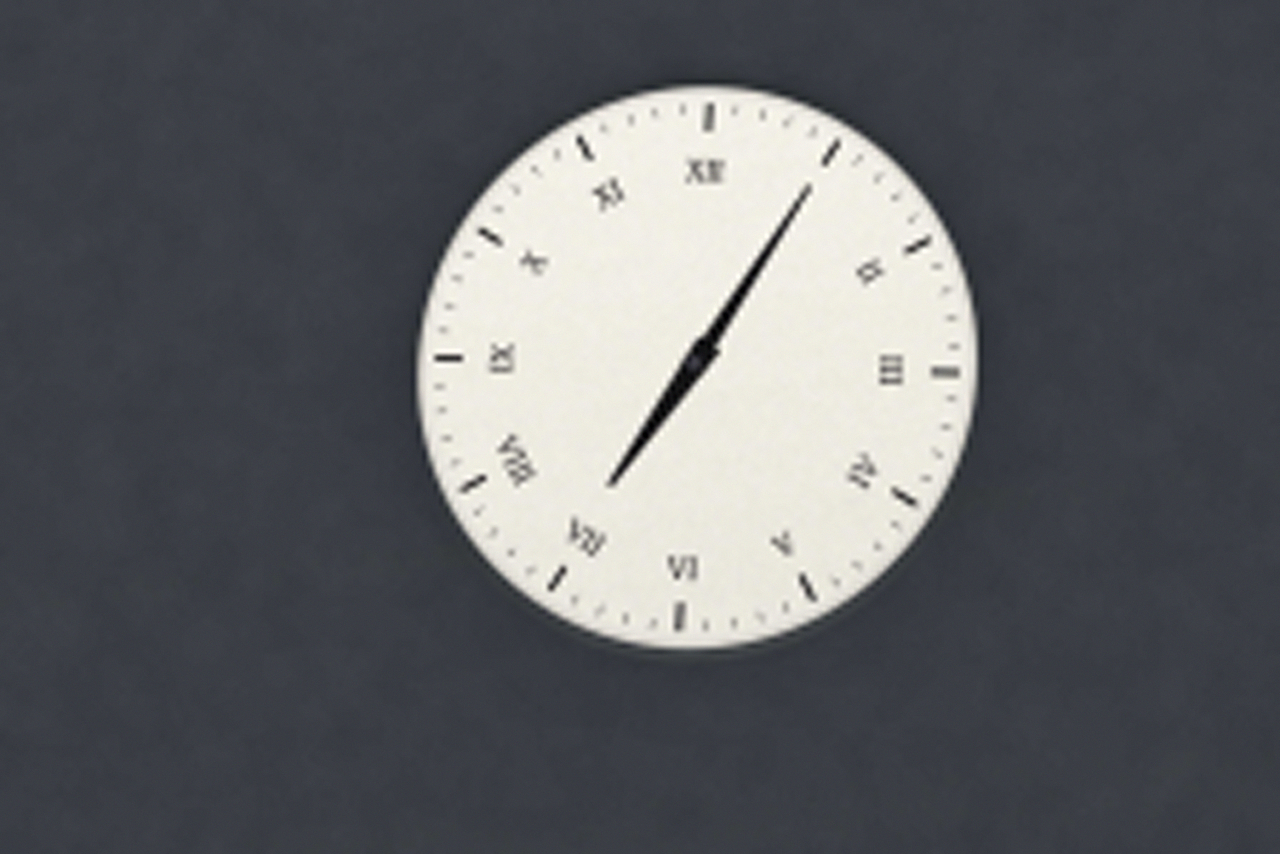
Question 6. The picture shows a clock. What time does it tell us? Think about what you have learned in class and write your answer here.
7:05
